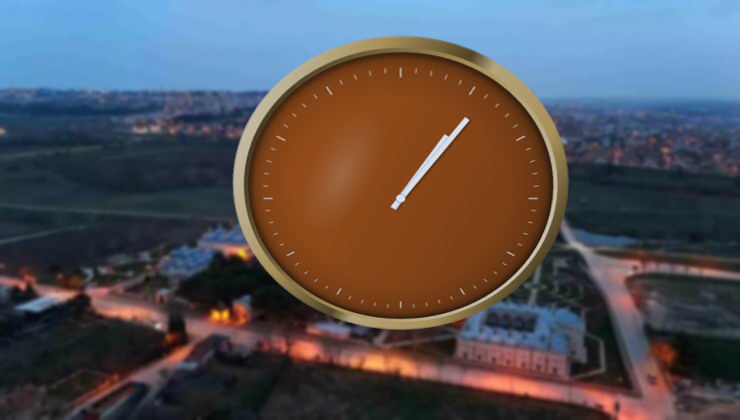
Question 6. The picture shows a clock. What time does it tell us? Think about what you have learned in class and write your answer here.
1:06
